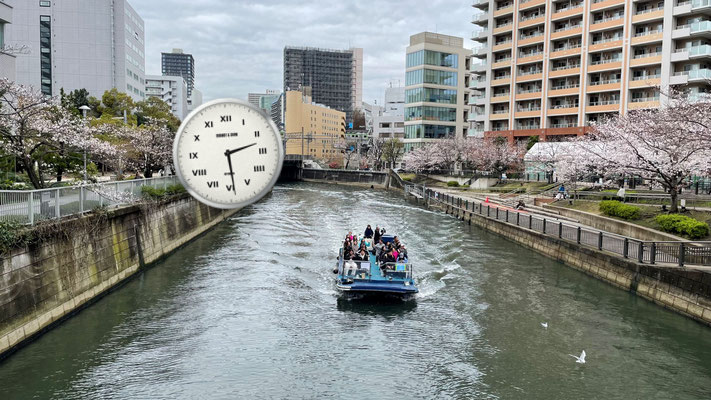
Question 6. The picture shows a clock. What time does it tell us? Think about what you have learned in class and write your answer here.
2:29
